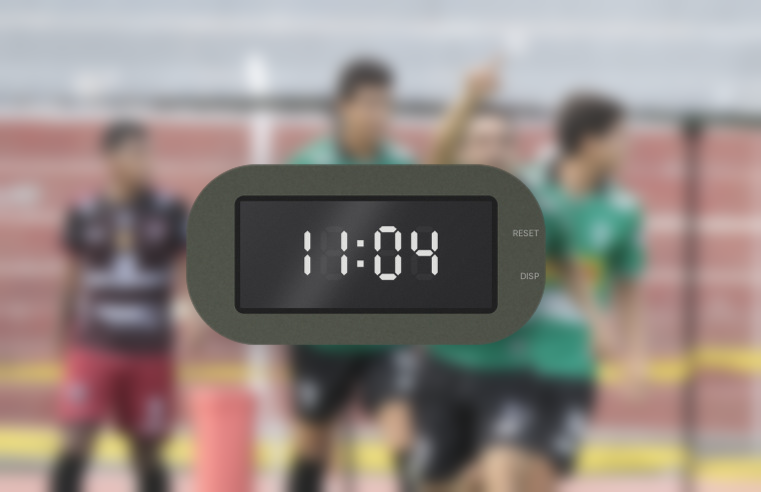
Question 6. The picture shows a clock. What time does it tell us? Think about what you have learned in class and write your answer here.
11:04
